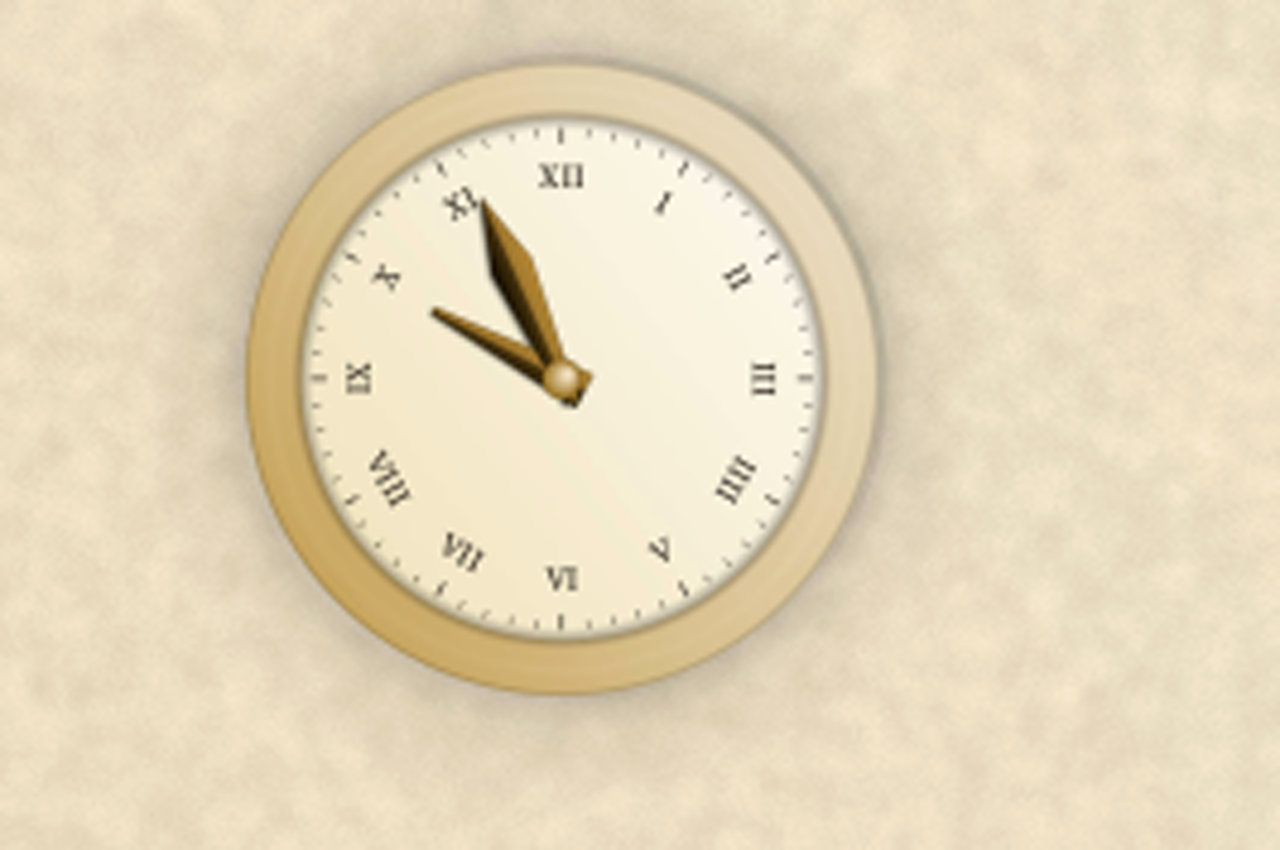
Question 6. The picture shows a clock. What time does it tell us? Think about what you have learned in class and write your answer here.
9:56
